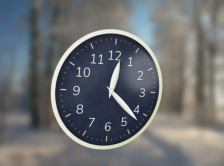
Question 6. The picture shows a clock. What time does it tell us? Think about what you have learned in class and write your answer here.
12:22
